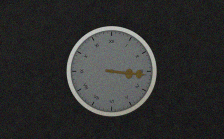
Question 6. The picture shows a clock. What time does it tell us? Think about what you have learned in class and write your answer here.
3:16
